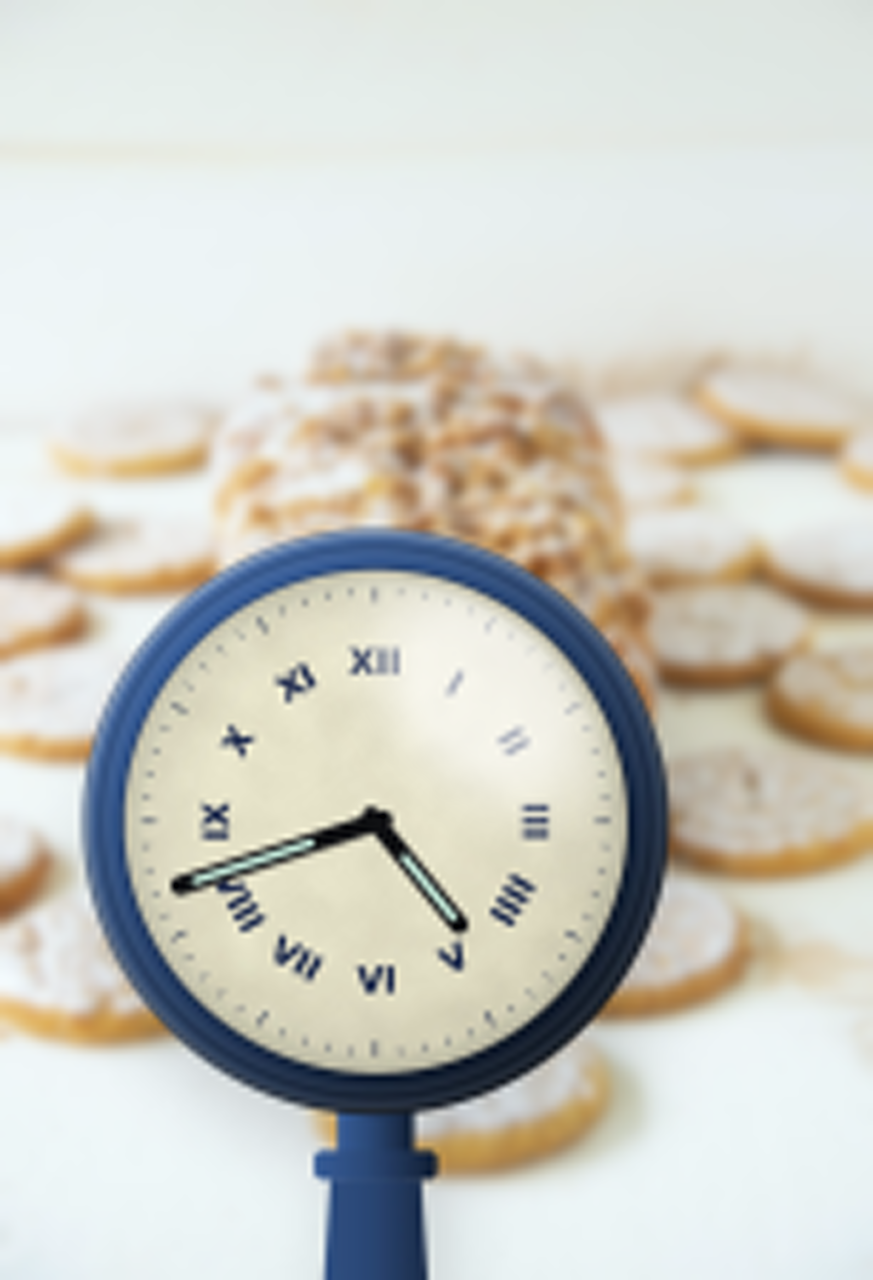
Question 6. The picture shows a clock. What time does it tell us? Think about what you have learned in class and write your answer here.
4:42
